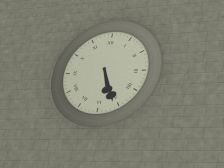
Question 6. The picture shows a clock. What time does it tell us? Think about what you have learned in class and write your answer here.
5:26
